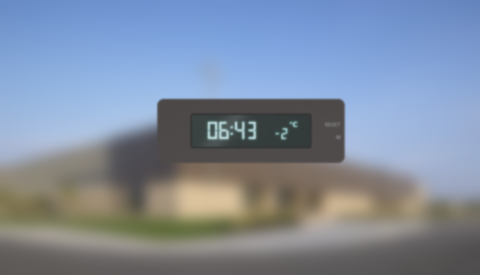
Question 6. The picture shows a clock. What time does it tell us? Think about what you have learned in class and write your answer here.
6:43
